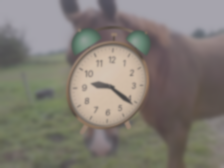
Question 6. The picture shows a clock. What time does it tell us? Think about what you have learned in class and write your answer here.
9:21
